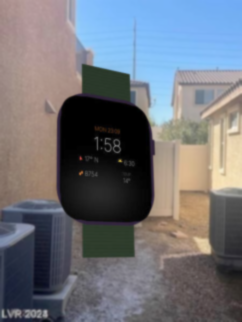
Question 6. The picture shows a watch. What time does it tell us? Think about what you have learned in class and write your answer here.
1:58
